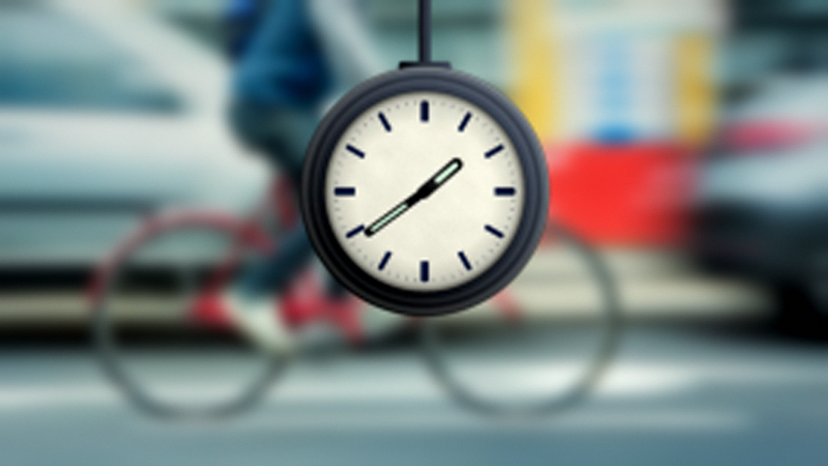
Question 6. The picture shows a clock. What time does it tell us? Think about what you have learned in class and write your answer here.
1:39
